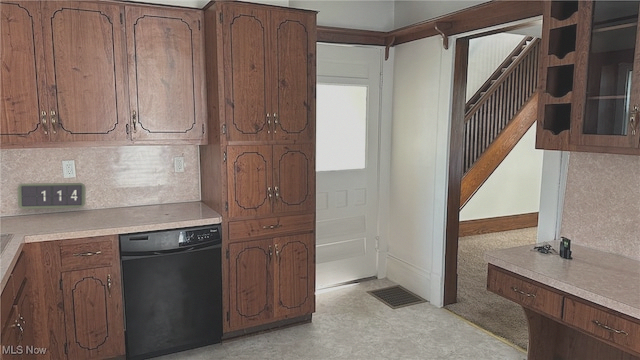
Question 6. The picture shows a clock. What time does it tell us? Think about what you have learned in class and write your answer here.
1:14
